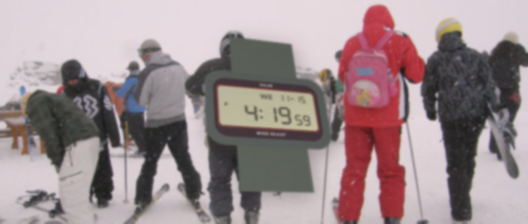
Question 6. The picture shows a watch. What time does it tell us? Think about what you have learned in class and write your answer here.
4:19:59
